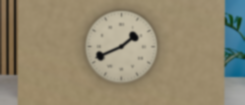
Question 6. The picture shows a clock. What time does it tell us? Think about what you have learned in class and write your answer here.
1:41
